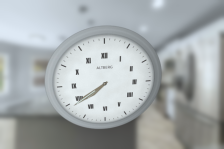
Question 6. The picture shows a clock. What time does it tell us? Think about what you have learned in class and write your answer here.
7:39
